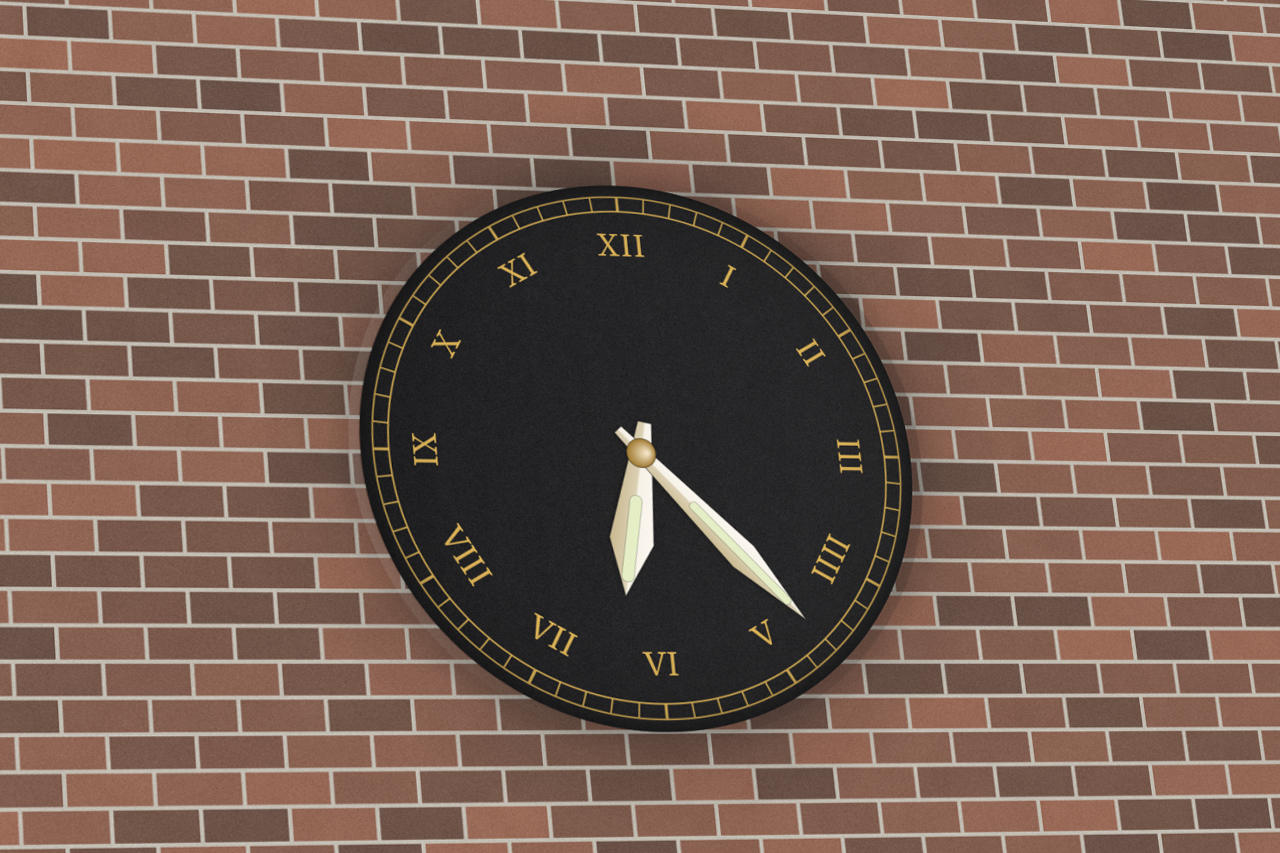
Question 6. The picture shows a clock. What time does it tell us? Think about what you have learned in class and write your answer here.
6:23
